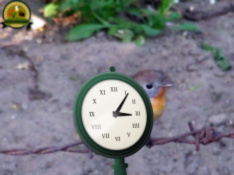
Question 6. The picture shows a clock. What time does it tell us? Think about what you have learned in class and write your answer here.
3:06
